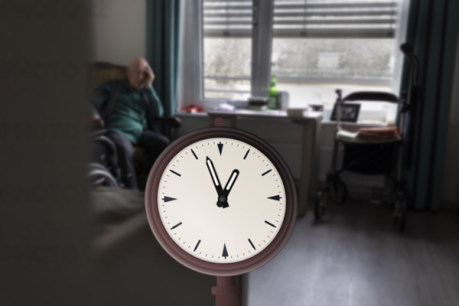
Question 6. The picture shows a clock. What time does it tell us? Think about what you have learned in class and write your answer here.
12:57
